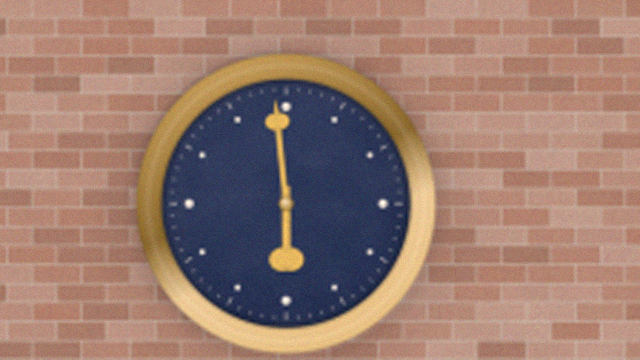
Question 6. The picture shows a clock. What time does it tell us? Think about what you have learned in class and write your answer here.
5:59
